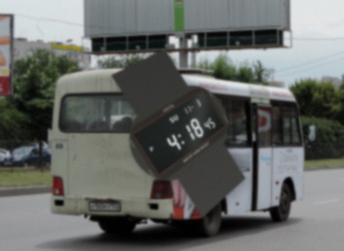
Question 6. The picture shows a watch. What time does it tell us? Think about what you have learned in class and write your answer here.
4:18
